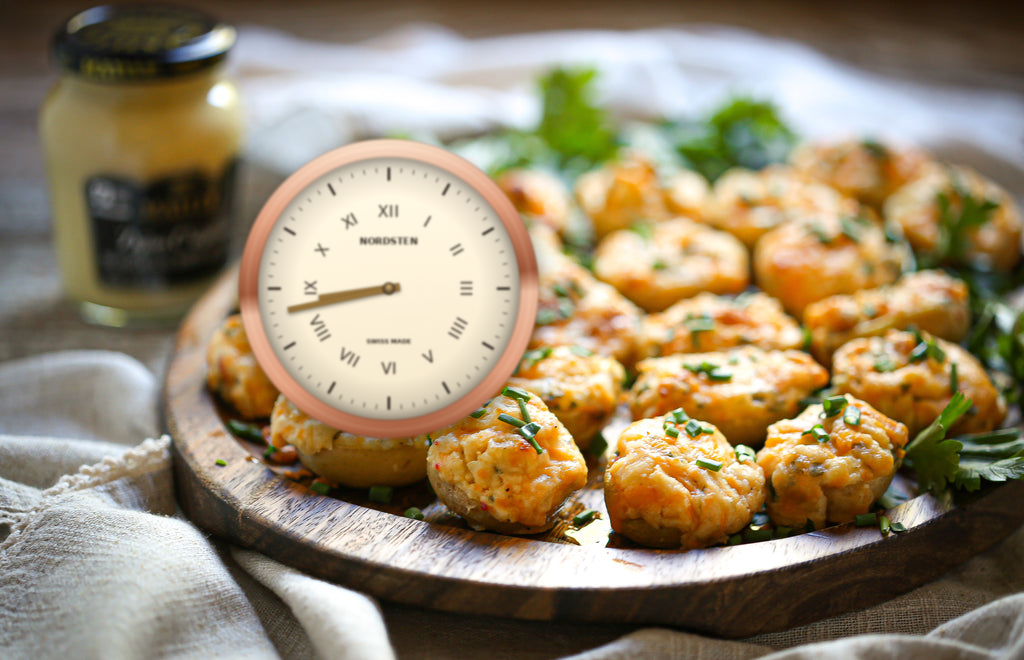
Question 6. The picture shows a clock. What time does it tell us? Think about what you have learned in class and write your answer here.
8:43
